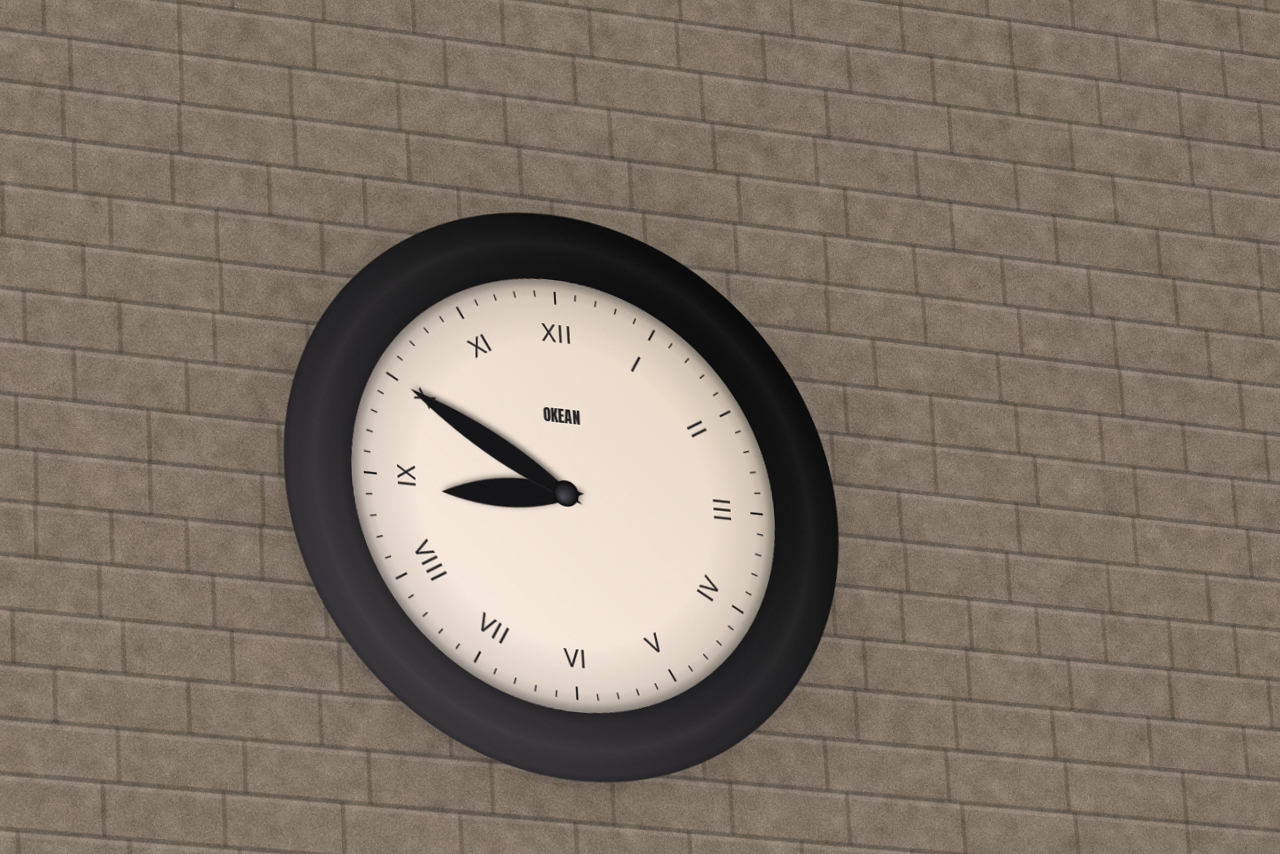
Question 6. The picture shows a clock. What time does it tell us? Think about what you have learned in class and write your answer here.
8:50
